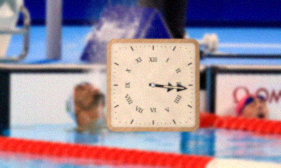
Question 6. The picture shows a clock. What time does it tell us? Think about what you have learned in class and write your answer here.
3:16
